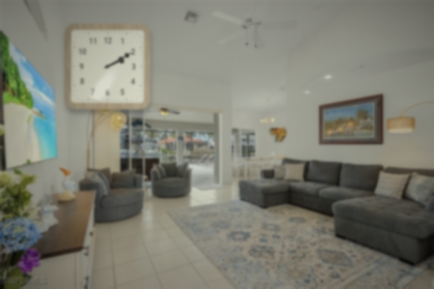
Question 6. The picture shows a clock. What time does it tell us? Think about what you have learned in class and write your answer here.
2:10
